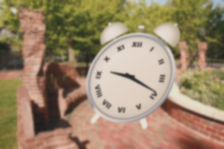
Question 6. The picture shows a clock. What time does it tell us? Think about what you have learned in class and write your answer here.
9:19
